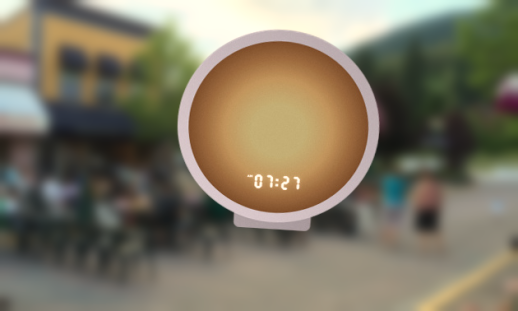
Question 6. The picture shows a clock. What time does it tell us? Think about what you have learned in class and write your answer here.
7:27
